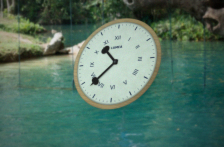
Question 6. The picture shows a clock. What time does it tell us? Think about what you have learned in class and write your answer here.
10:38
